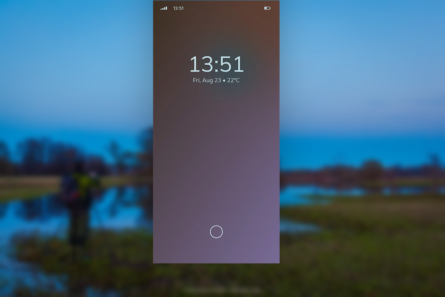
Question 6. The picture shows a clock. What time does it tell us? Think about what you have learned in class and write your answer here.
13:51
